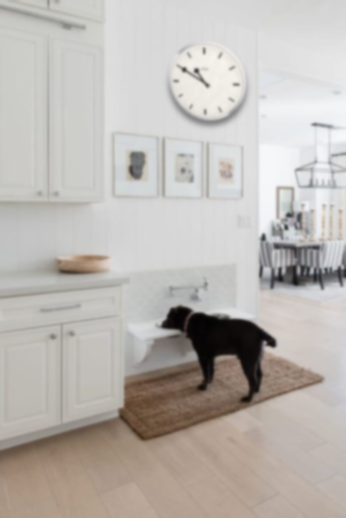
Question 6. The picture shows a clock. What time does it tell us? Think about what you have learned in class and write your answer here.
10:50
